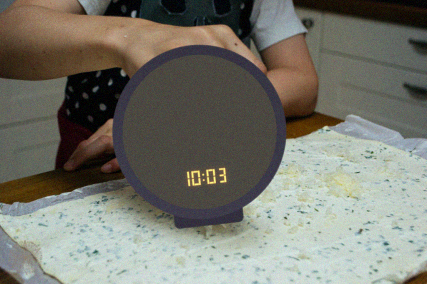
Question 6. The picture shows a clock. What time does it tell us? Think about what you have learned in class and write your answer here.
10:03
